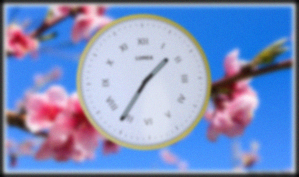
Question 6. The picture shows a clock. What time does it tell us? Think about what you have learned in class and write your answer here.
1:36
